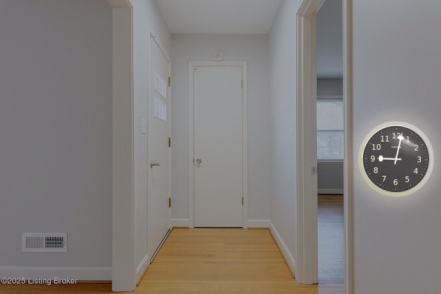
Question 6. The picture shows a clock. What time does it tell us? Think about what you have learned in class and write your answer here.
9:02
